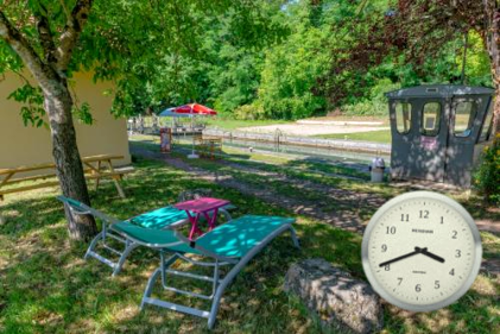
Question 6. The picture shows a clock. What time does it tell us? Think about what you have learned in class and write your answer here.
3:41
